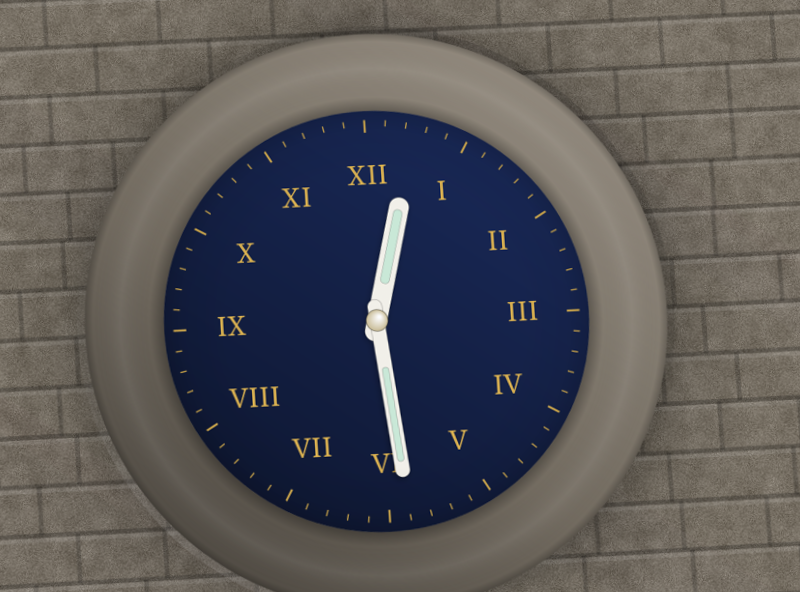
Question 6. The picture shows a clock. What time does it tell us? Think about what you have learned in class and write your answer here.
12:29
